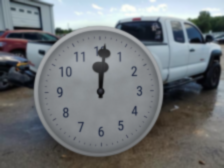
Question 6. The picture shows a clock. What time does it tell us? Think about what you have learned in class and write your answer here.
12:01
